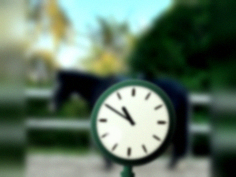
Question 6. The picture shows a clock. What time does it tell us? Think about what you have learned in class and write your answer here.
10:50
